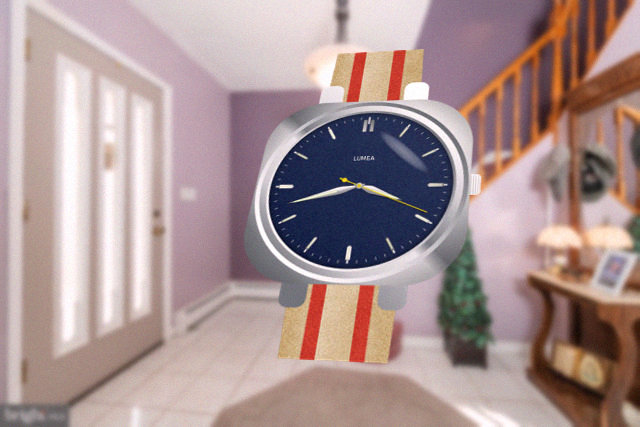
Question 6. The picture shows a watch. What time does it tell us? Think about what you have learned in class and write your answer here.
3:42:19
